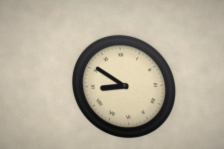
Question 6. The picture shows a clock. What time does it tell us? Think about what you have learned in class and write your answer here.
8:51
